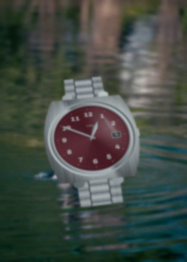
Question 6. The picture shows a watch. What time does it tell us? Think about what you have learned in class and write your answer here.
12:50
